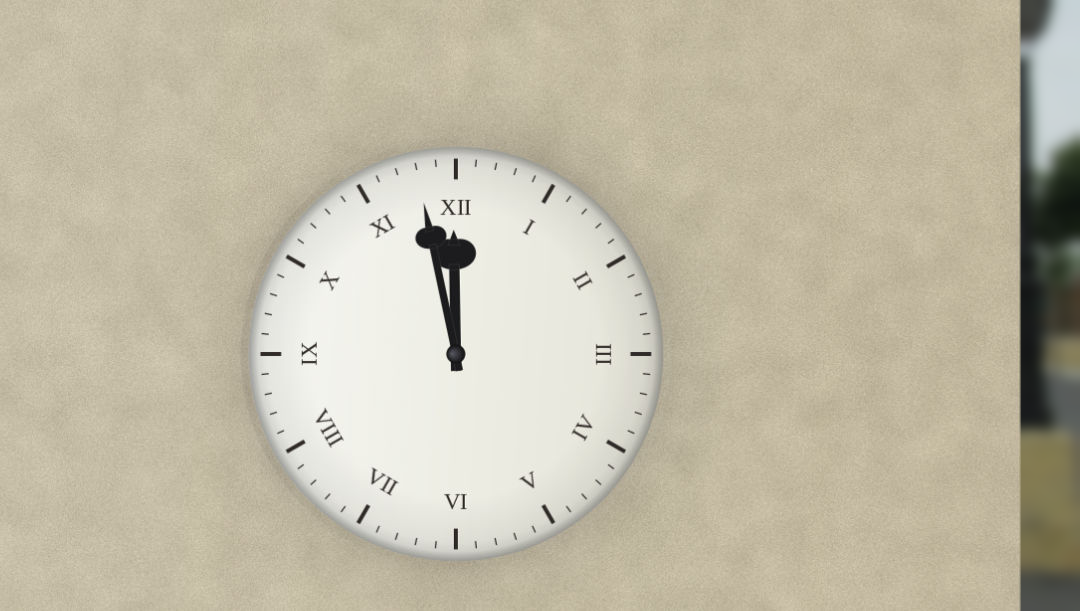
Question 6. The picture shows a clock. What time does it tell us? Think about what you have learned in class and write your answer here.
11:58
